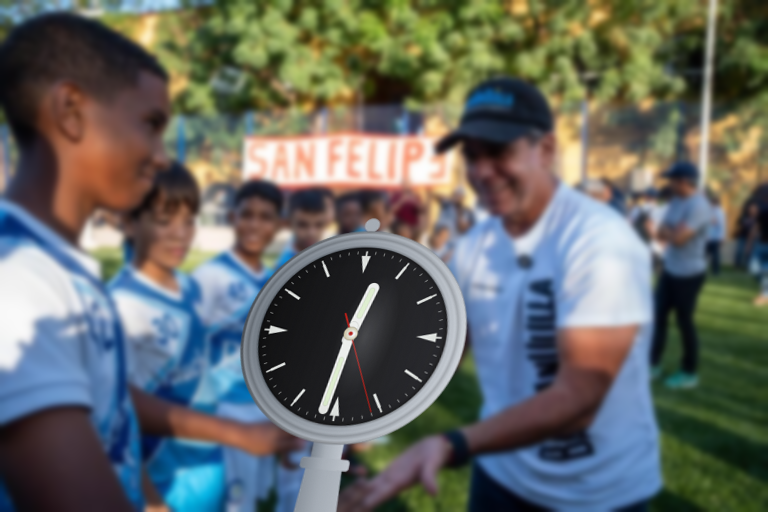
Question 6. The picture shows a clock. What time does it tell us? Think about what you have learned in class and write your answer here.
12:31:26
